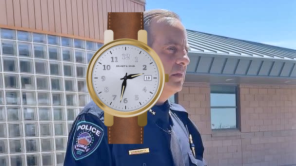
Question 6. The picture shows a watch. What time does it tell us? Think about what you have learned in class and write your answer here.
2:32
